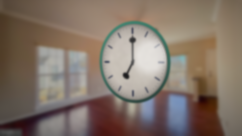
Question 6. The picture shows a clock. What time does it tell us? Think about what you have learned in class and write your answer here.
7:00
